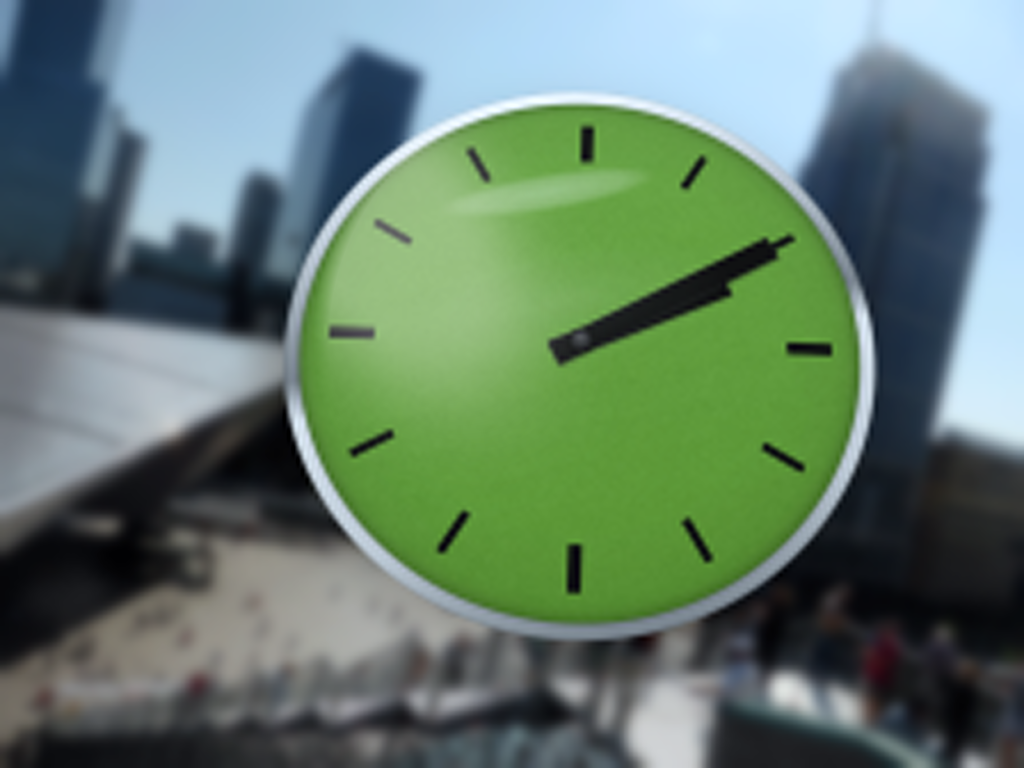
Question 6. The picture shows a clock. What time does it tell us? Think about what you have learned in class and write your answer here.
2:10
